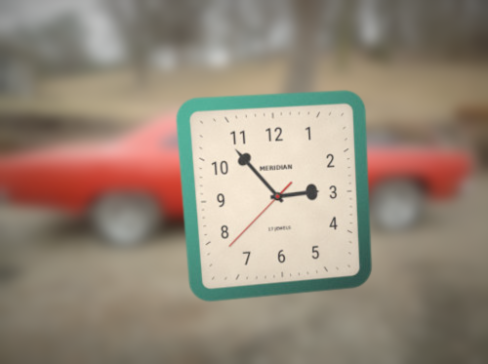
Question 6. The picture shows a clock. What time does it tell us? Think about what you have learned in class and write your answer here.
2:53:38
